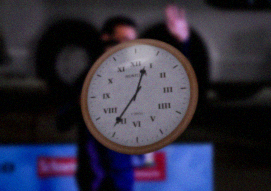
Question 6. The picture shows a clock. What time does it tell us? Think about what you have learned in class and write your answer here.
12:36
